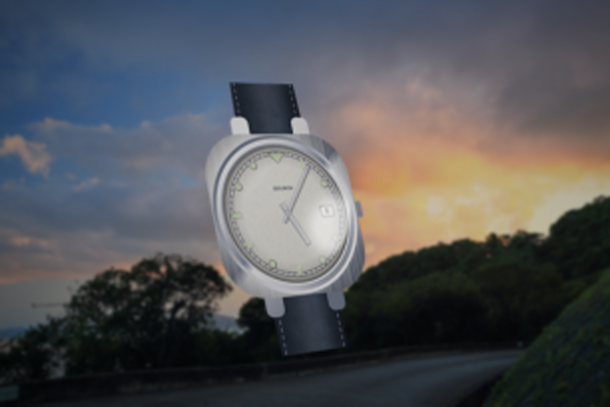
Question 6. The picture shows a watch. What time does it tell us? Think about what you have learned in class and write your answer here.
5:06
